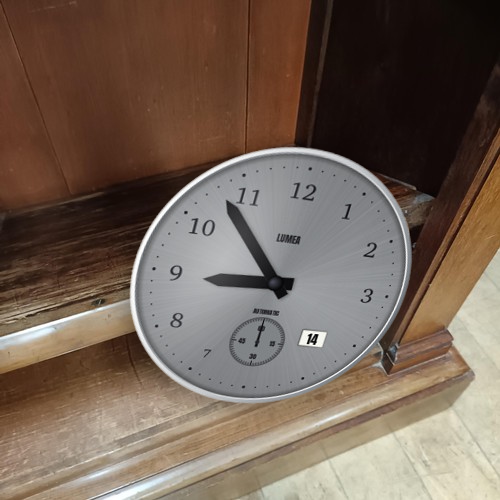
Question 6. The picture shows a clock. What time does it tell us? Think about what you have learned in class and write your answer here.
8:53
